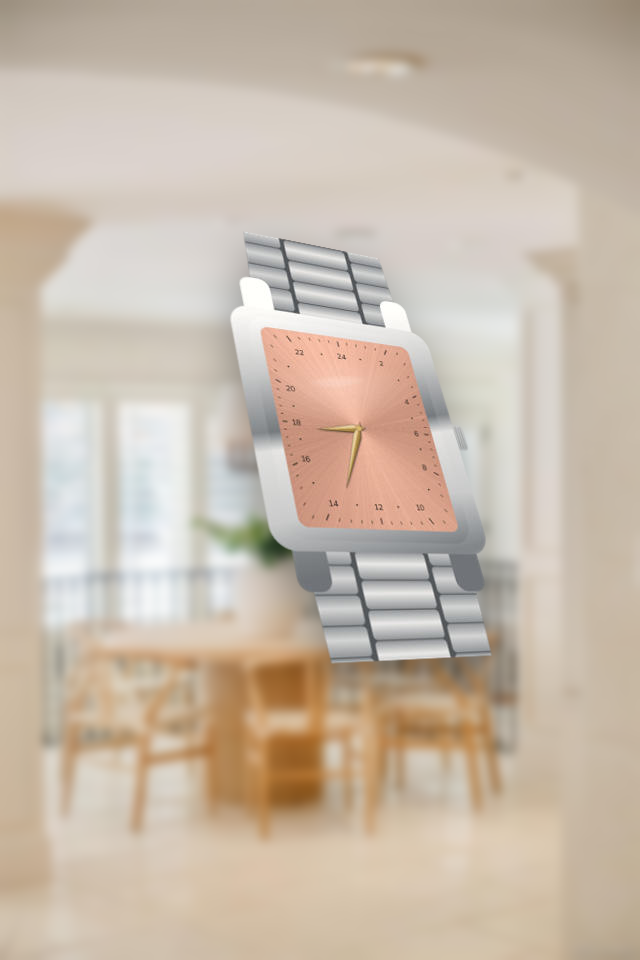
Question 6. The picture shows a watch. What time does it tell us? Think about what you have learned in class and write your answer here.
17:34
